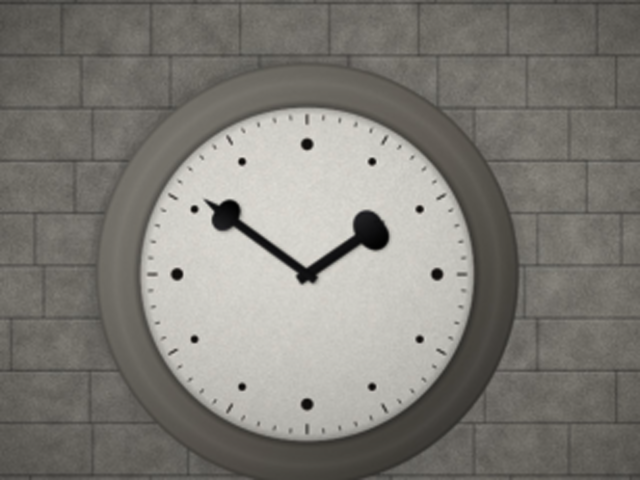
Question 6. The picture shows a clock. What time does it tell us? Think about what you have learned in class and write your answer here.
1:51
